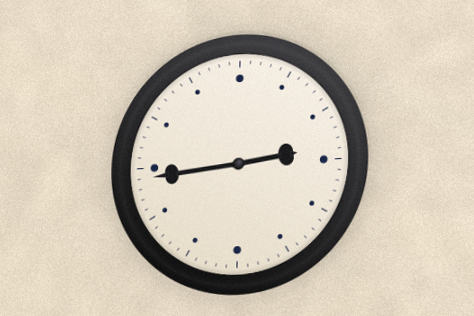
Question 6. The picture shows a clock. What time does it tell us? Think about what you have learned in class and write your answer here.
2:44
